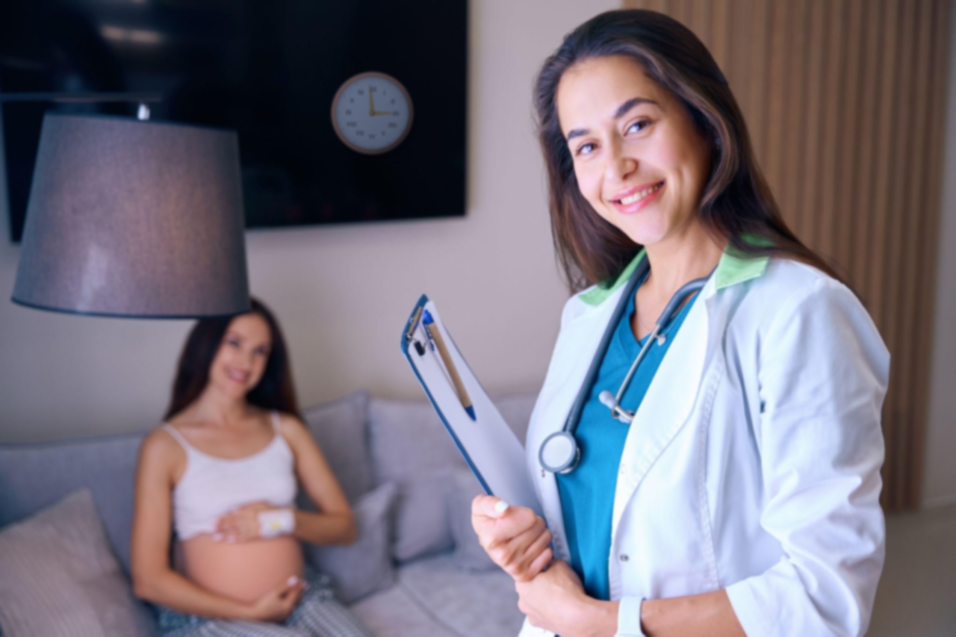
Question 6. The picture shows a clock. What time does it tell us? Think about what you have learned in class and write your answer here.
2:59
